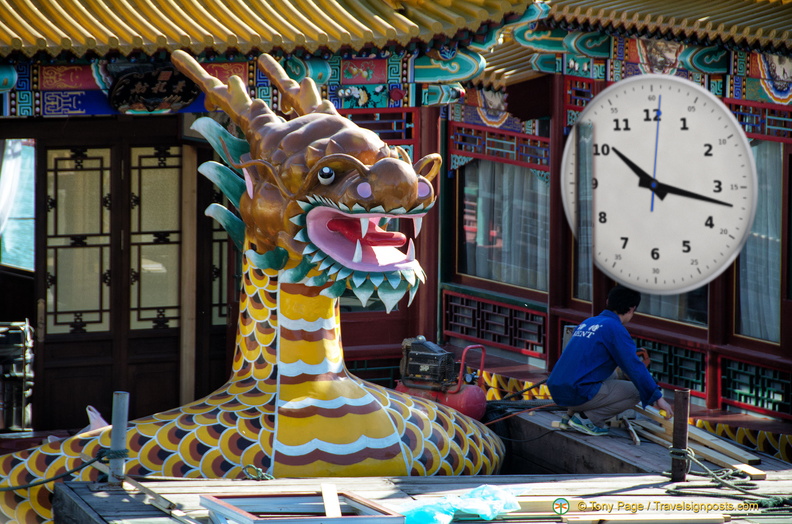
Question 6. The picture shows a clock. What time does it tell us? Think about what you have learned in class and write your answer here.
10:17:01
